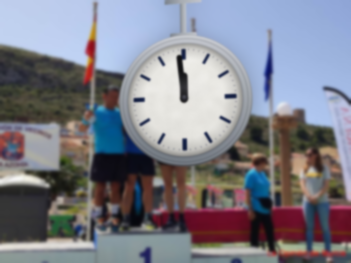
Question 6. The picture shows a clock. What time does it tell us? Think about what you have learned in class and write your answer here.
11:59
